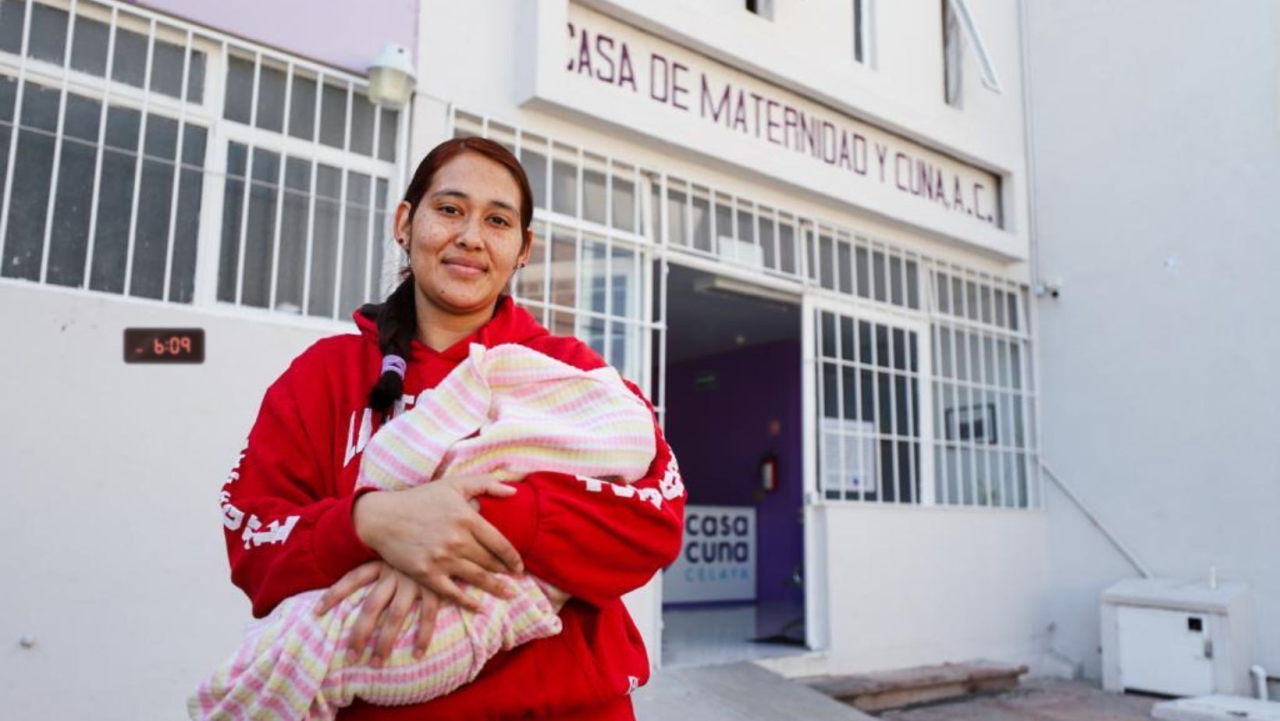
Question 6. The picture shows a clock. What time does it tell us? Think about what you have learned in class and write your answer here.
6:09
